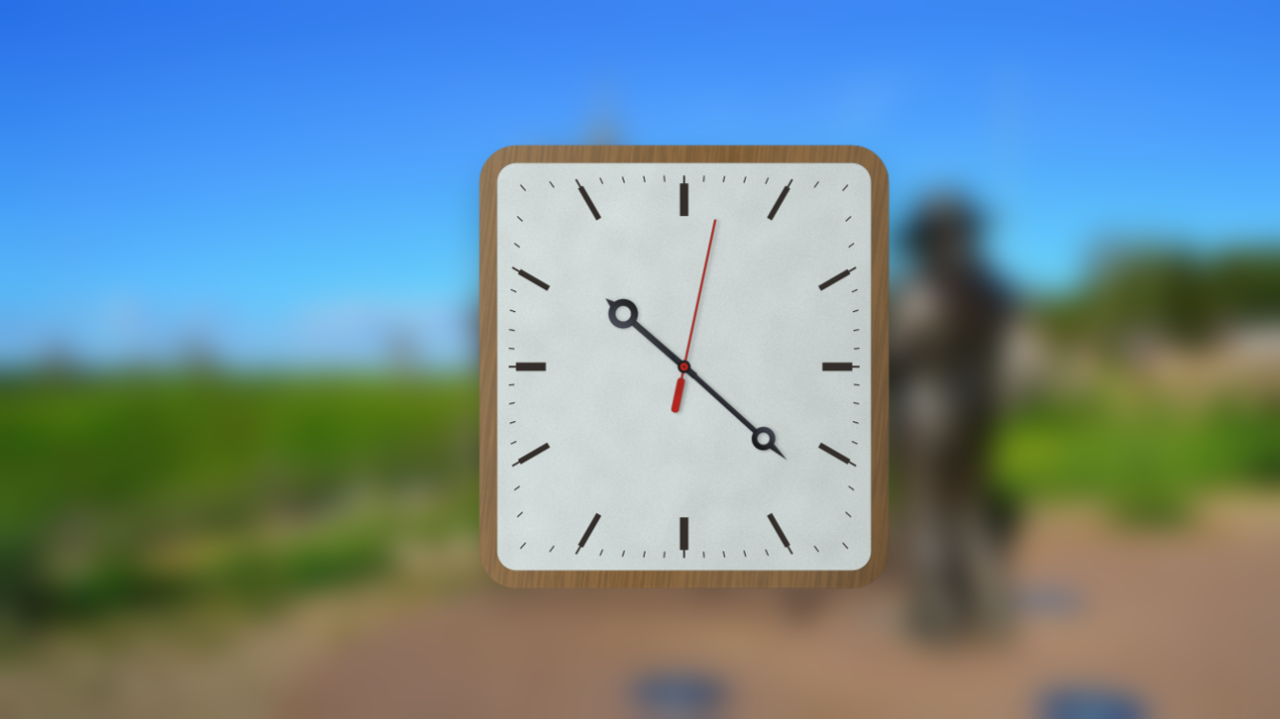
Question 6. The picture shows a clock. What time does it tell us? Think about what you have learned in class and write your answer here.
10:22:02
